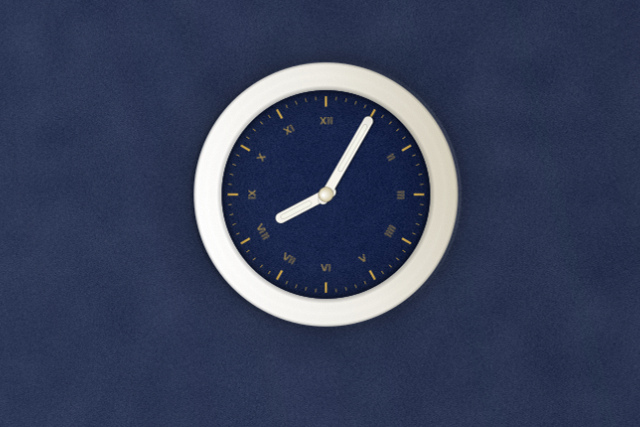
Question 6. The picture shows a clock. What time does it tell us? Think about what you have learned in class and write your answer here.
8:05
